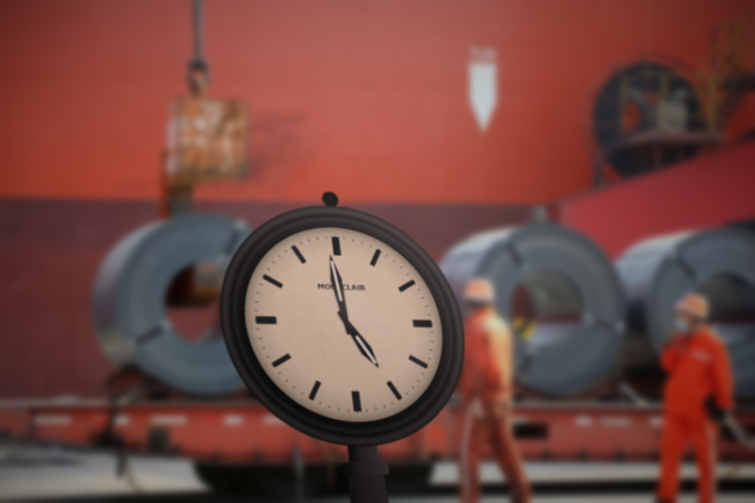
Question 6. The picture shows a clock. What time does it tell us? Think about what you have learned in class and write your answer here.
4:59
